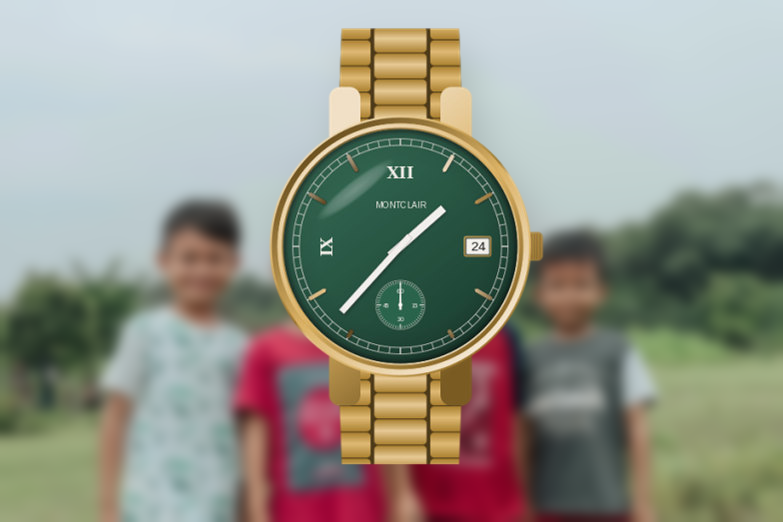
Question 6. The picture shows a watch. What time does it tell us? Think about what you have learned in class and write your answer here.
1:37
